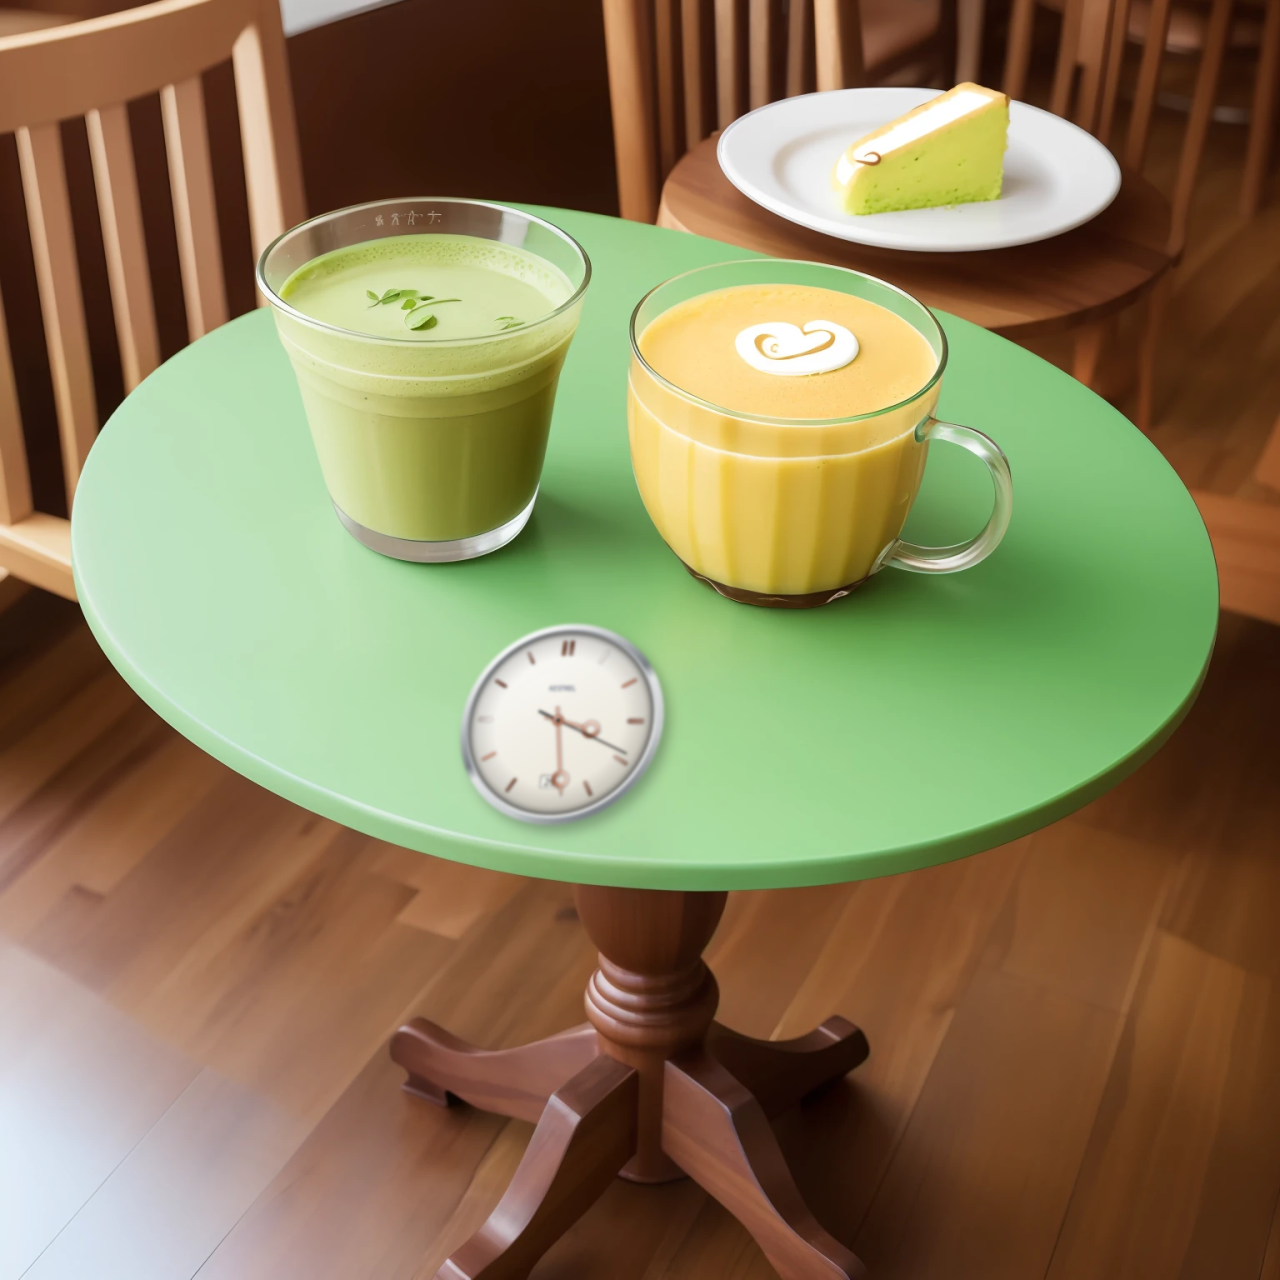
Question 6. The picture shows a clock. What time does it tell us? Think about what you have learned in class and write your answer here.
3:28:19
